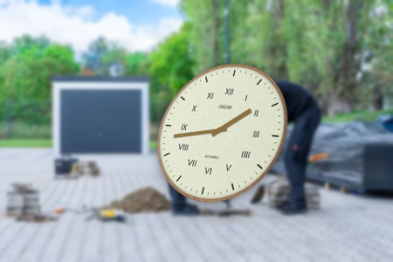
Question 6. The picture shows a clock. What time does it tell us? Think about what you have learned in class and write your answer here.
1:43
